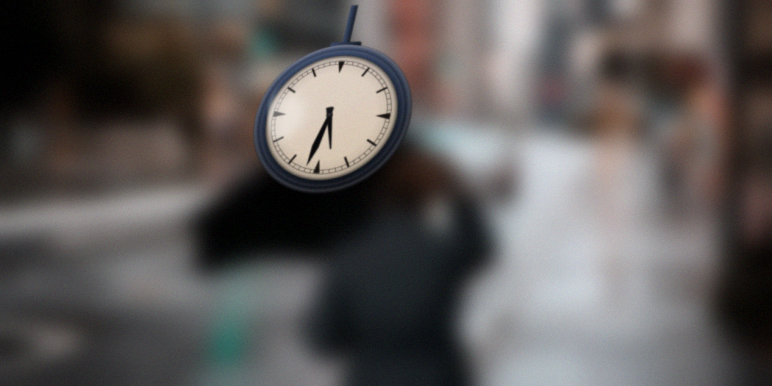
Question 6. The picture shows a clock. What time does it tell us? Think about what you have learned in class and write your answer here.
5:32
